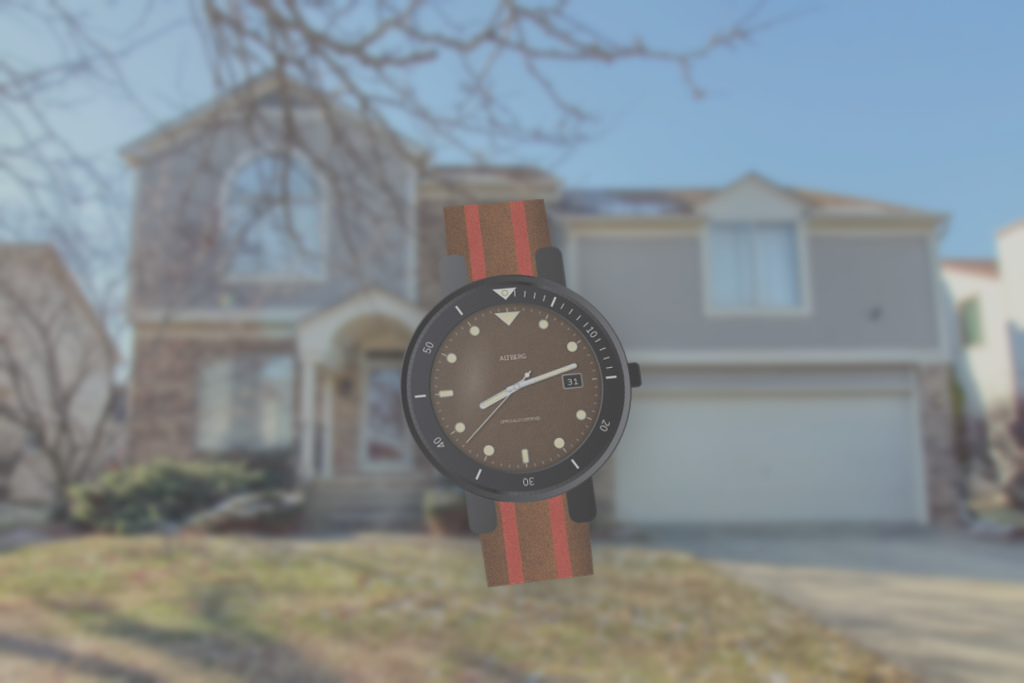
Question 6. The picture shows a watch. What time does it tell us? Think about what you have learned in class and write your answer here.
8:12:38
